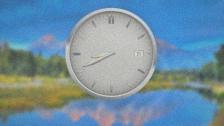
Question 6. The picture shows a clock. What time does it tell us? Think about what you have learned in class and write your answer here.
8:41
